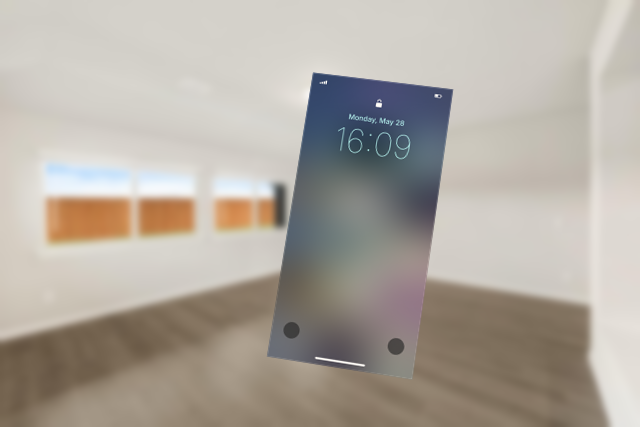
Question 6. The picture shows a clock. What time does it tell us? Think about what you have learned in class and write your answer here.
16:09
